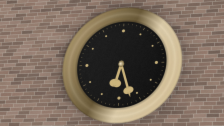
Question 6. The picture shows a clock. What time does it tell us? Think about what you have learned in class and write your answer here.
6:27
